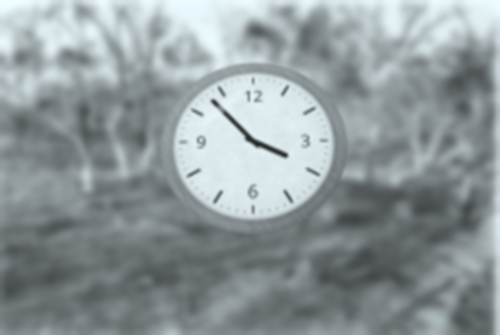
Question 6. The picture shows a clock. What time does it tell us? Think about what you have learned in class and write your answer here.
3:53
